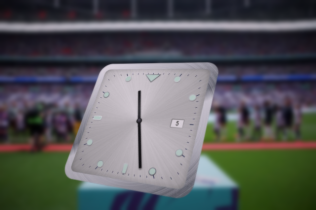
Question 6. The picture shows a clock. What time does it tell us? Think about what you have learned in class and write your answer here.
11:27
